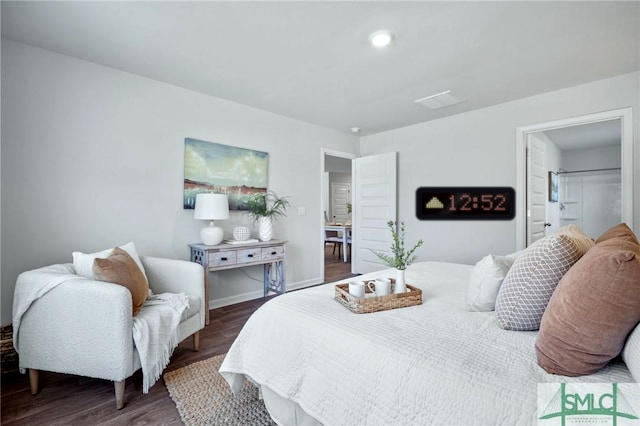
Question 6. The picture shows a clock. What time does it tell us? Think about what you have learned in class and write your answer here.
12:52
